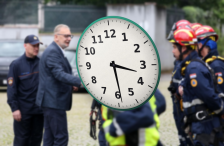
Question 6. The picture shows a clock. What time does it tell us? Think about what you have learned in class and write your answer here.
3:29
